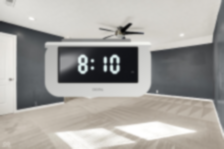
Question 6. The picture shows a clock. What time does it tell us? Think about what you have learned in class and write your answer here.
8:10
